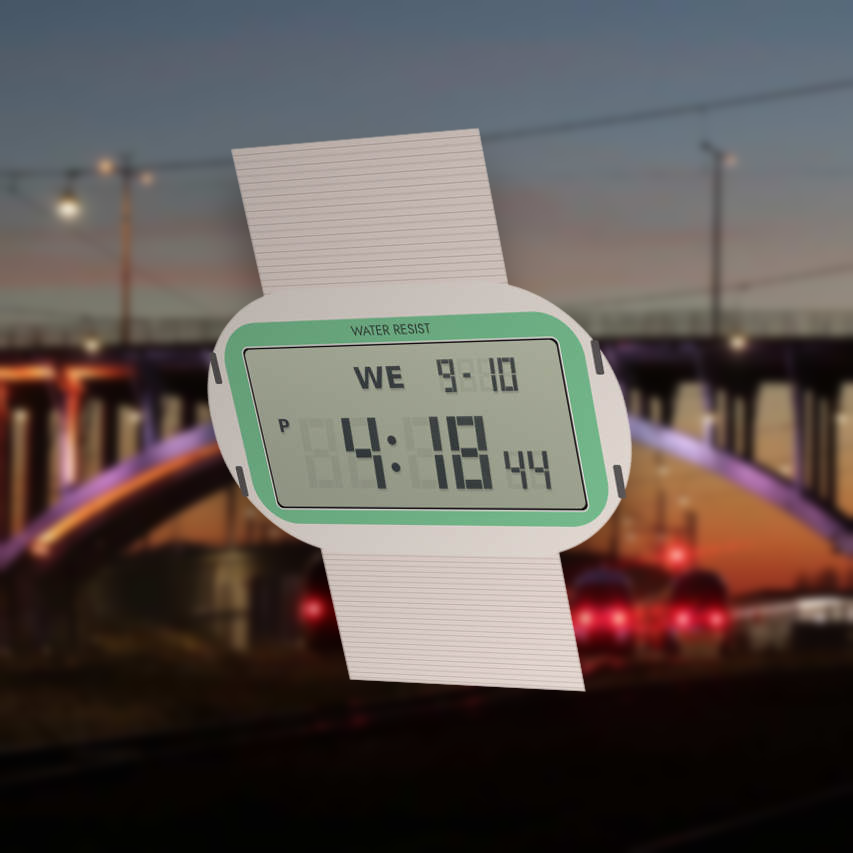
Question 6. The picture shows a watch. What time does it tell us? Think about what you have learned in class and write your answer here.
4:18:44
